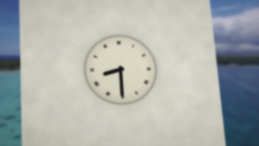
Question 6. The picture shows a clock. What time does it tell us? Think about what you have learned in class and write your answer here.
8:30
